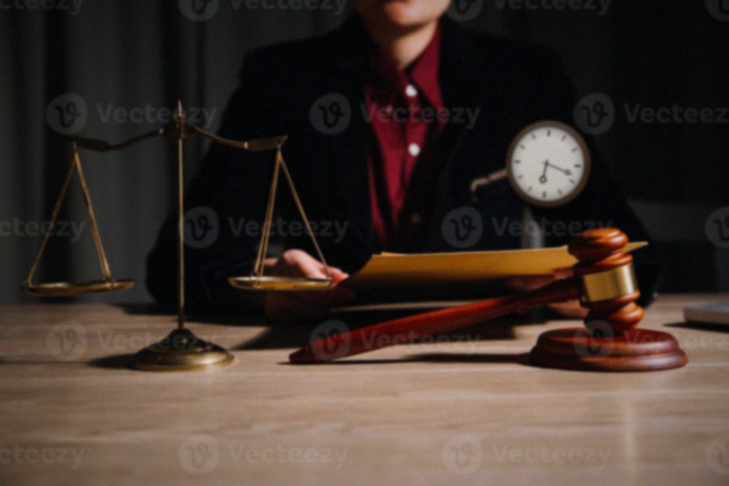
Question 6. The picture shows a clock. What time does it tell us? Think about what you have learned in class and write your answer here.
6:18
